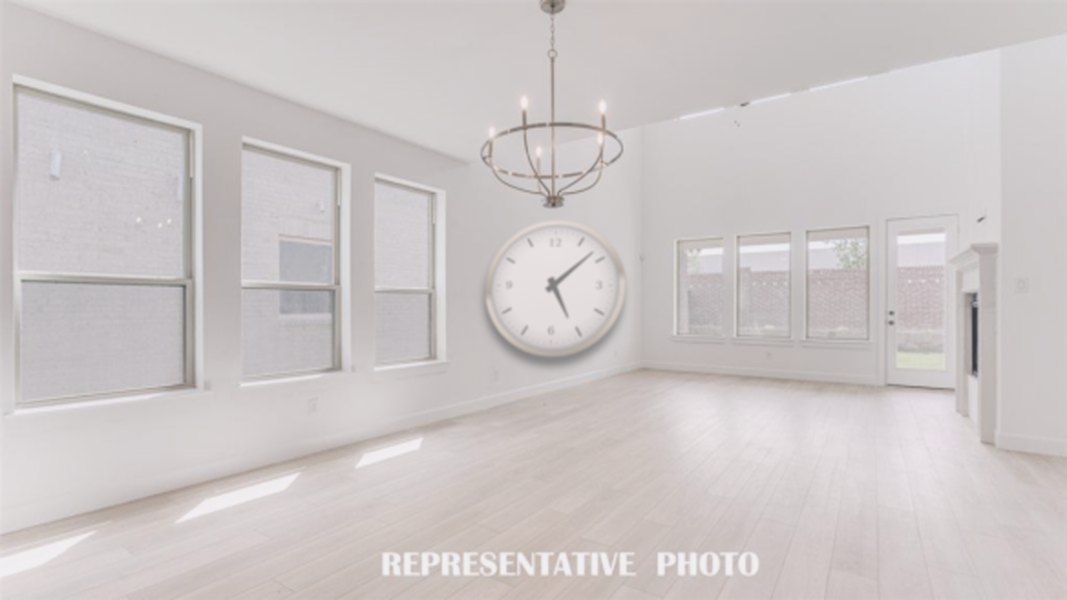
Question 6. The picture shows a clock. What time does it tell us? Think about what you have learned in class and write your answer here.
5:08
